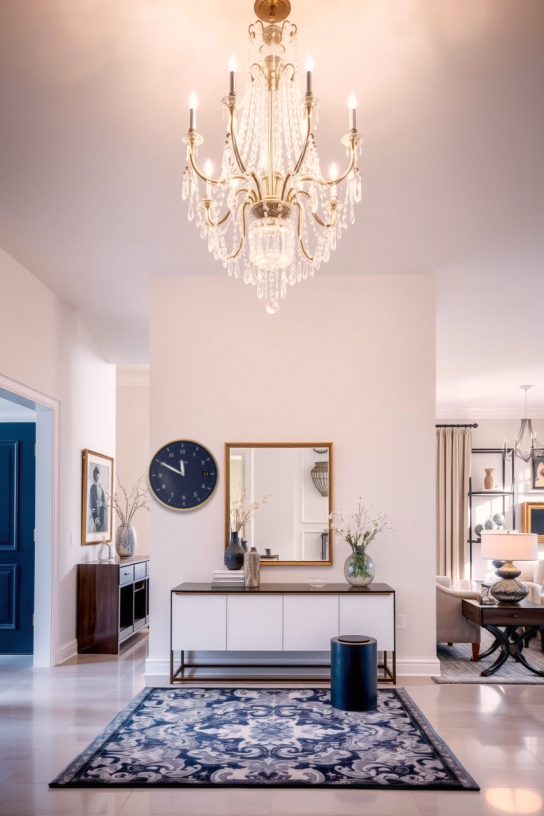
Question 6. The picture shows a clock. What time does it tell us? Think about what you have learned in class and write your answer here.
11:50
